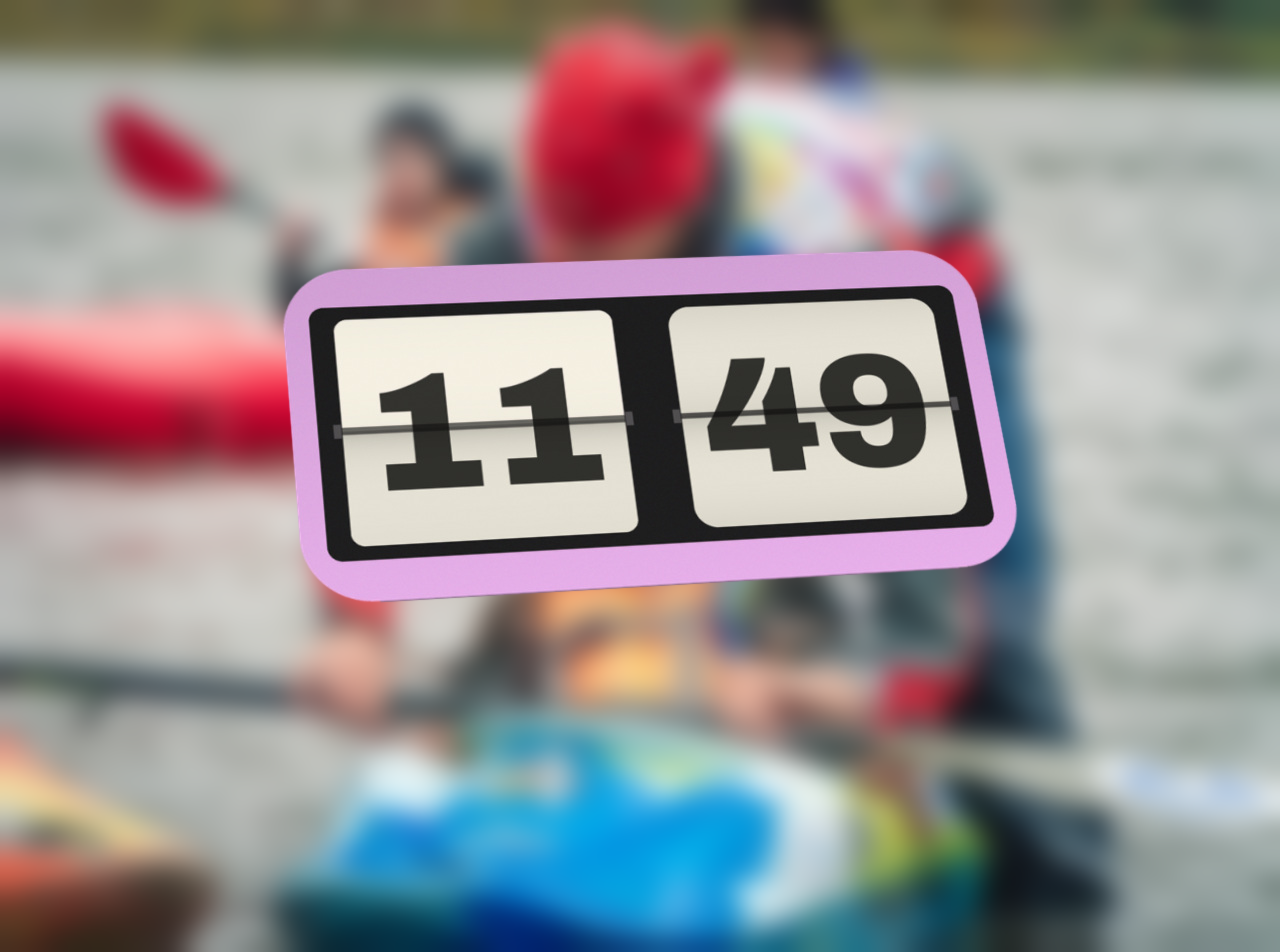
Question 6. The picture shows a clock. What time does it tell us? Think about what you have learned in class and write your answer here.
11:49
